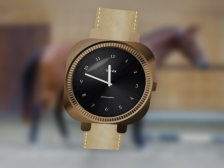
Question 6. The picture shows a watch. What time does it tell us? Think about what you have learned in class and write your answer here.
11:48
